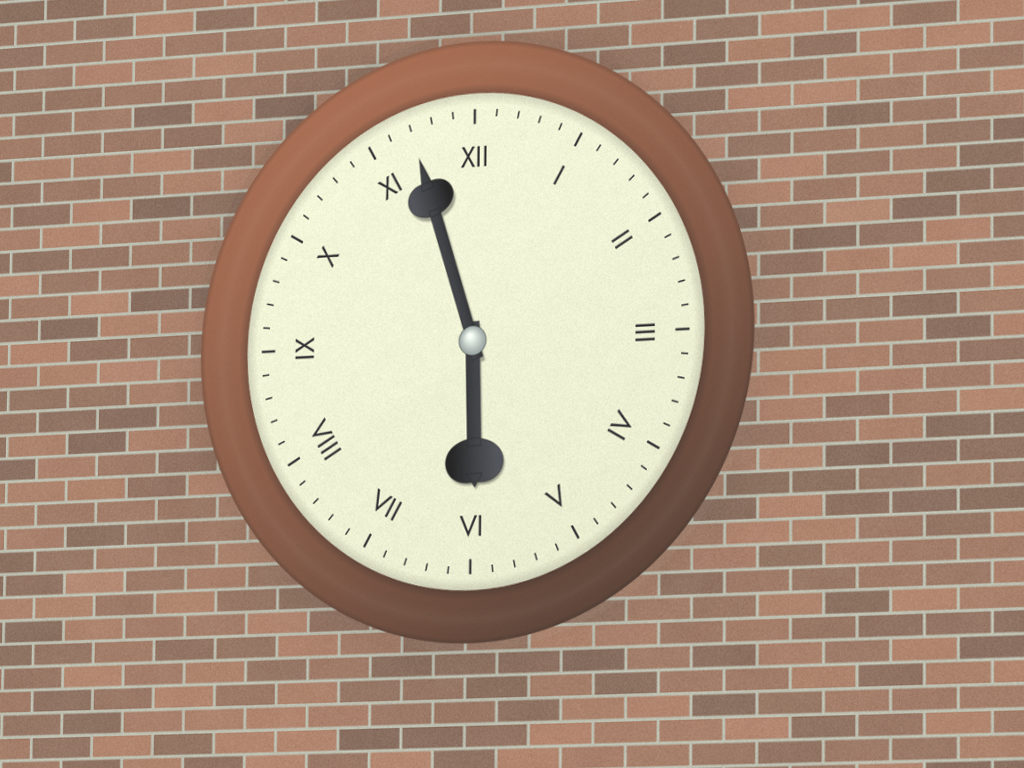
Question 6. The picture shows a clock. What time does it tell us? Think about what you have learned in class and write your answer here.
5:57
